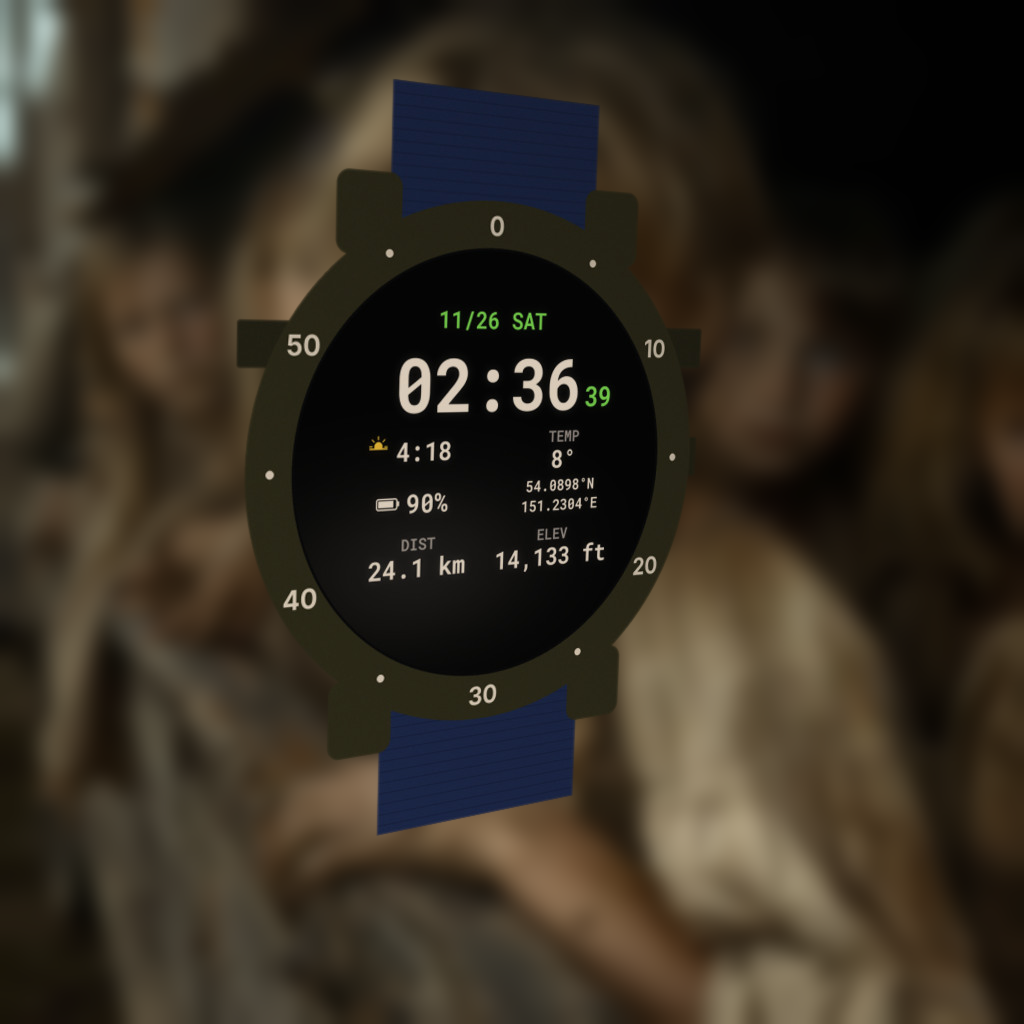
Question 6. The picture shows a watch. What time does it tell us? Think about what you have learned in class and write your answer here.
2:36:39
